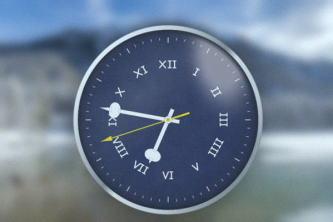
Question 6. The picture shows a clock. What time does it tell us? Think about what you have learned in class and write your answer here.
6:46:42
